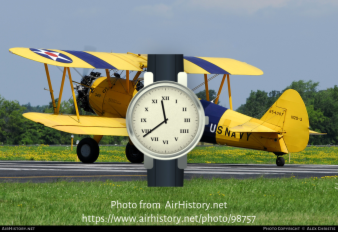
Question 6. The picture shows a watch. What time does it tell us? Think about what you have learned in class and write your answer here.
11:39
